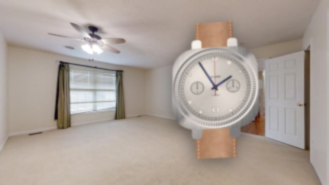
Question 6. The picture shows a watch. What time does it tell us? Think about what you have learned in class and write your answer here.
1:55
